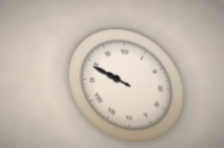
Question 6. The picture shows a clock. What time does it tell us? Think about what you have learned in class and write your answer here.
9:49
